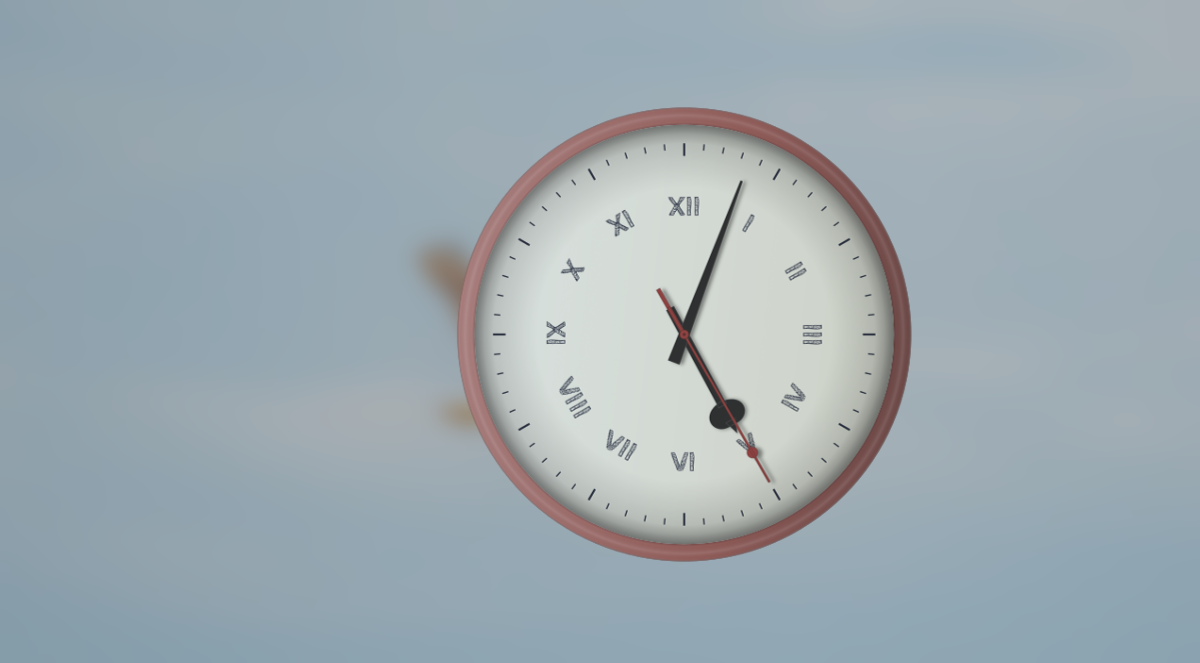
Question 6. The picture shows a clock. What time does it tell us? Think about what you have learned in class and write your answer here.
5:03:25
